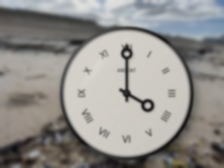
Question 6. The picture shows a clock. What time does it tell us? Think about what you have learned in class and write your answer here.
4:00
